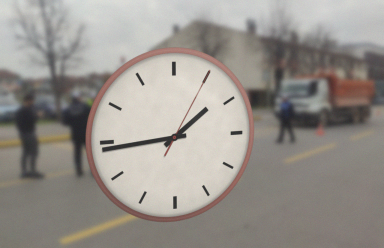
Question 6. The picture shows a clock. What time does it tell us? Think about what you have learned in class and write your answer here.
1:44:05
